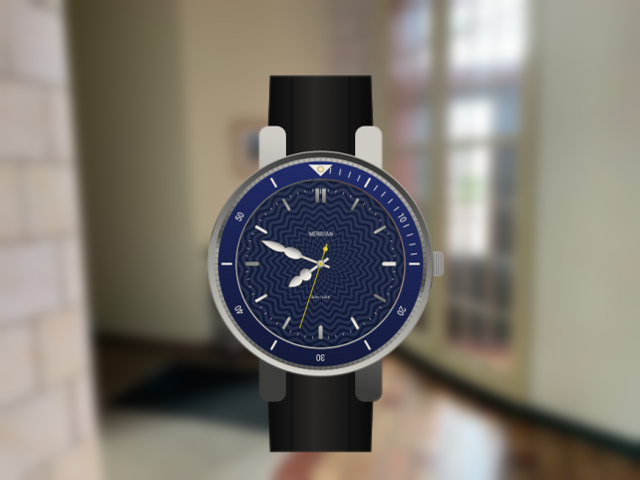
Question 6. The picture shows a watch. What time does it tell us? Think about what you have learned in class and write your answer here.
7:48:33
